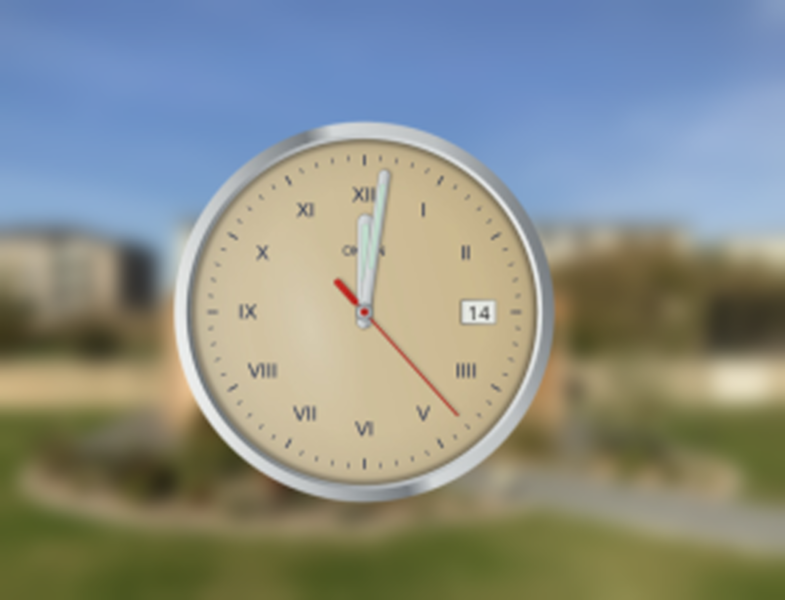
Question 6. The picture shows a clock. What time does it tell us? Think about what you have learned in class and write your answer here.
12:01:23
